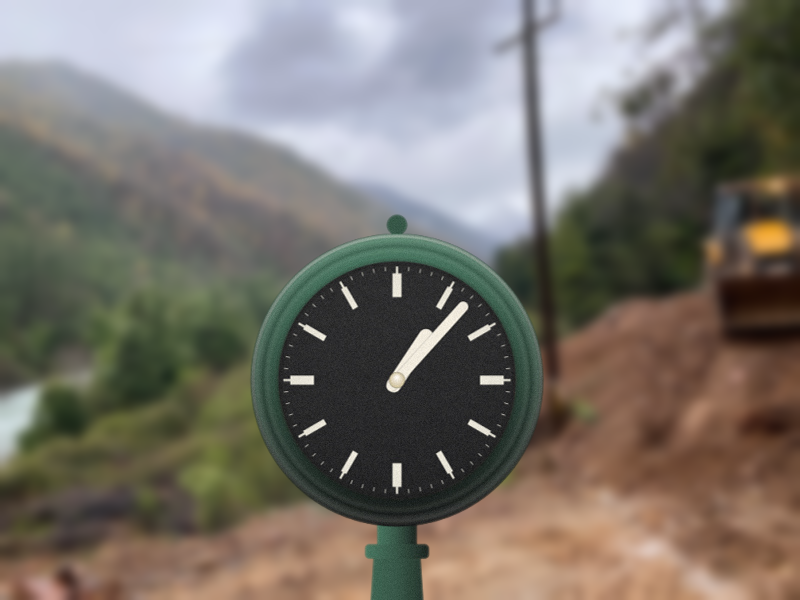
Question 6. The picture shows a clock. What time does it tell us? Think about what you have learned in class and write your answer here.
1:07
